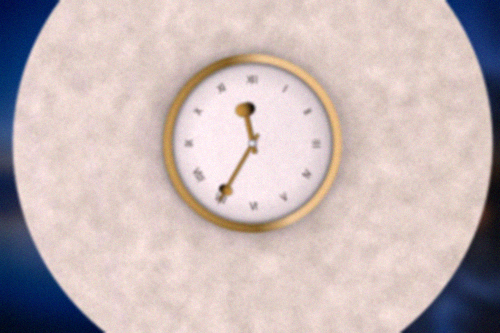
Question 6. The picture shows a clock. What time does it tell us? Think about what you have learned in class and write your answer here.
11:35
